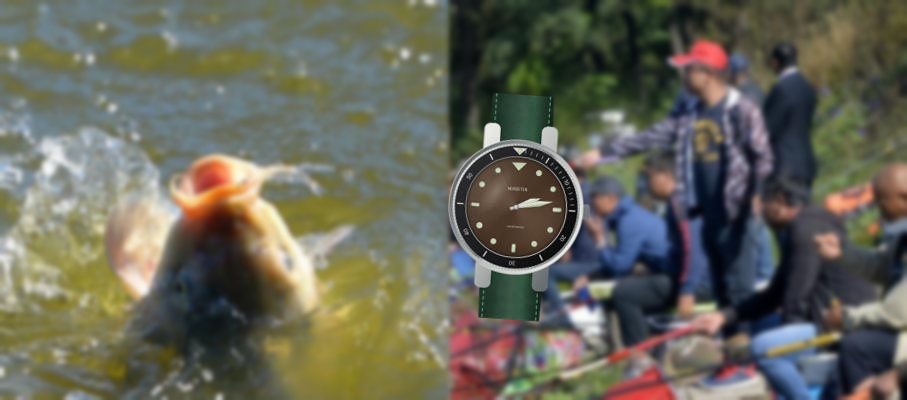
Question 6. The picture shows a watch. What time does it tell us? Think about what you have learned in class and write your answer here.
2:13
